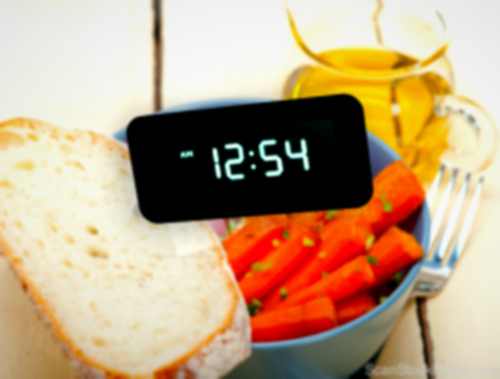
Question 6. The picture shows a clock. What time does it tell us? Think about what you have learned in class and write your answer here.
12:54
